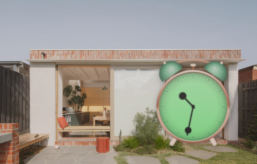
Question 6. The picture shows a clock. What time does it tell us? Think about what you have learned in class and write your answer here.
10:32
